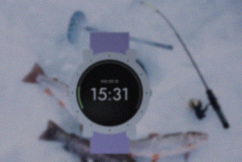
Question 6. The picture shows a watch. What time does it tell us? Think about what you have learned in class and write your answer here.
15:31
